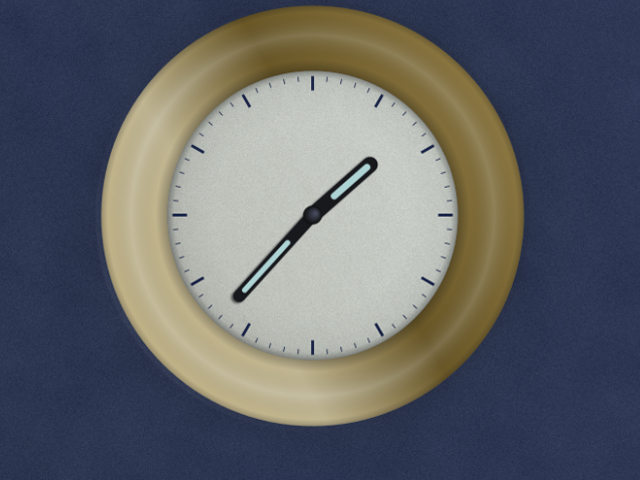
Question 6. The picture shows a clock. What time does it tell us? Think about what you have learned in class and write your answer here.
1:37
